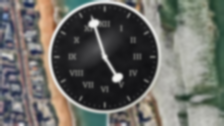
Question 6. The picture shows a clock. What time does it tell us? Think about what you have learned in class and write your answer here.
4:57
